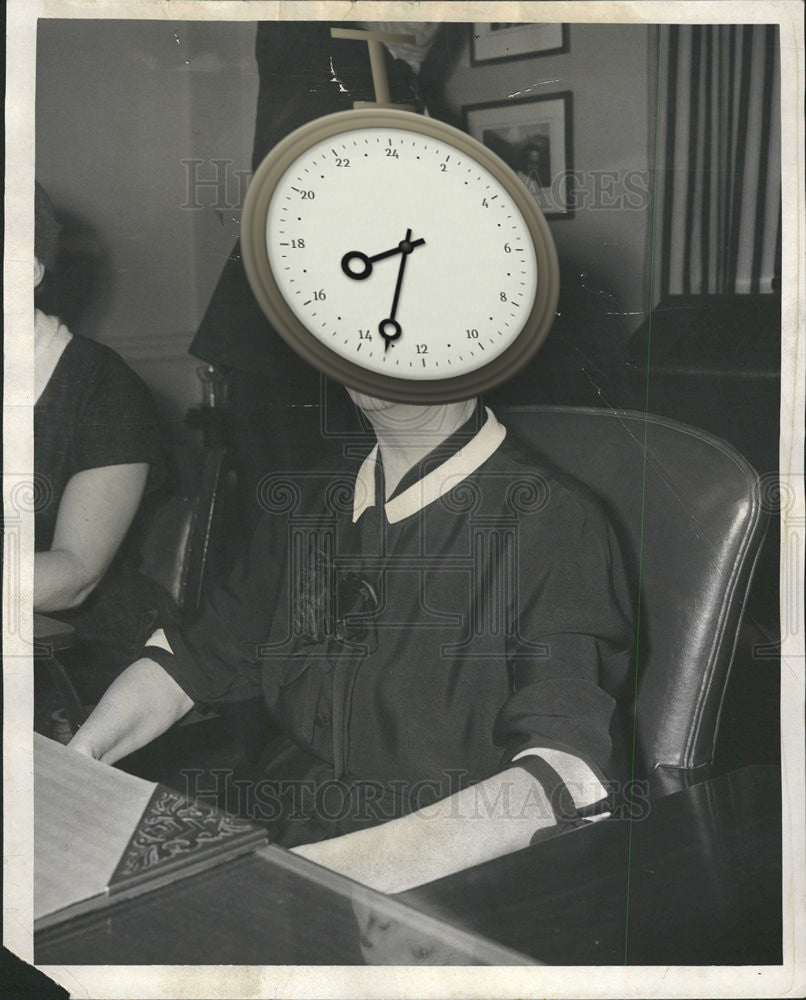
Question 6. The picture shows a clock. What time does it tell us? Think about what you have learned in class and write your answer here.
16:33
